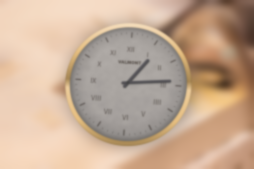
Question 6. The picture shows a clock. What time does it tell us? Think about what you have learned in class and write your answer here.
1:14
